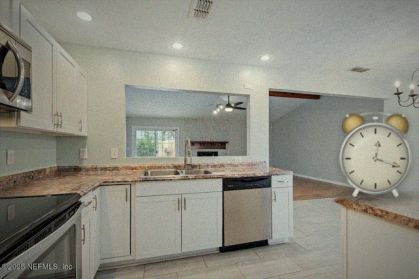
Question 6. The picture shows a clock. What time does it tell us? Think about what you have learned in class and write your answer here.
12:18
